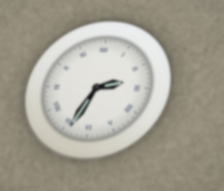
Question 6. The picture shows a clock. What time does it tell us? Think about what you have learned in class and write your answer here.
2:34
